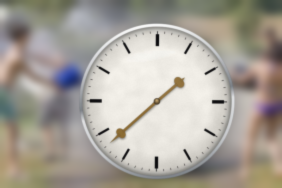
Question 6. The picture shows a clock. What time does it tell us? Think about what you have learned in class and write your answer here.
1:38
